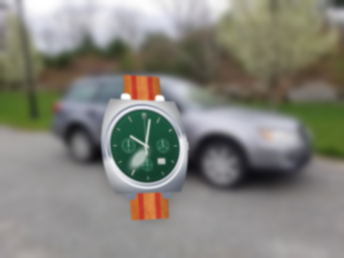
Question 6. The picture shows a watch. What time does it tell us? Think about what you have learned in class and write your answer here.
10:02
